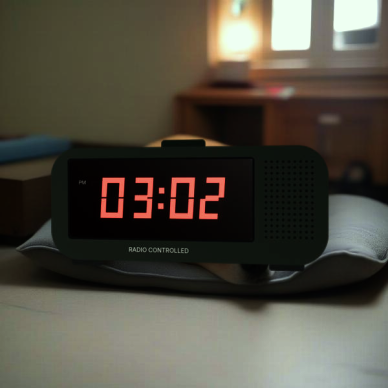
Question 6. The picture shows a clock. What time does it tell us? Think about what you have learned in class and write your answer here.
3:02
